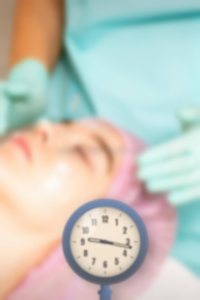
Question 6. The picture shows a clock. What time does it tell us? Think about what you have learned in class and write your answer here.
9:17
